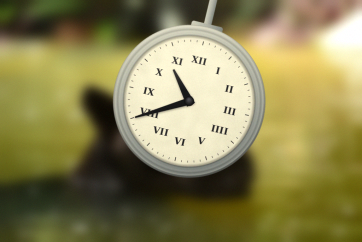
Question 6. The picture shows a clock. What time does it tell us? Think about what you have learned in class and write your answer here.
10:40
